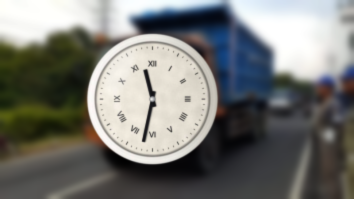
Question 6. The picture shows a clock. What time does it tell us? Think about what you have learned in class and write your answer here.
11:32
